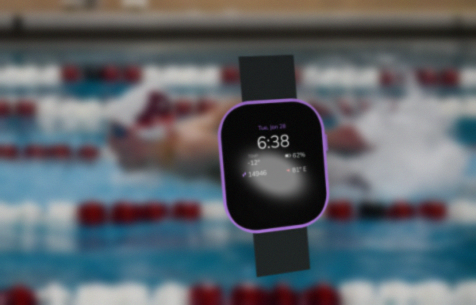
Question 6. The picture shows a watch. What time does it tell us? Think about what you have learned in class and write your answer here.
6:38
